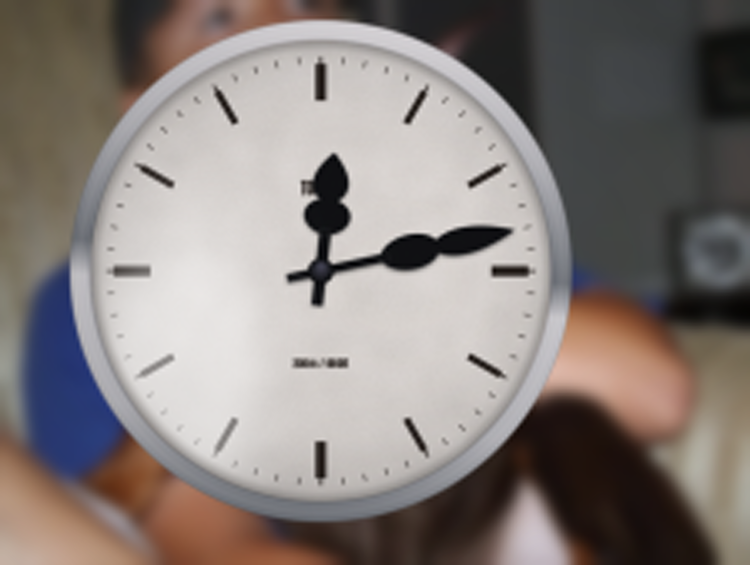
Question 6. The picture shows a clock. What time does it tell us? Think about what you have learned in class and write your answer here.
12:13
